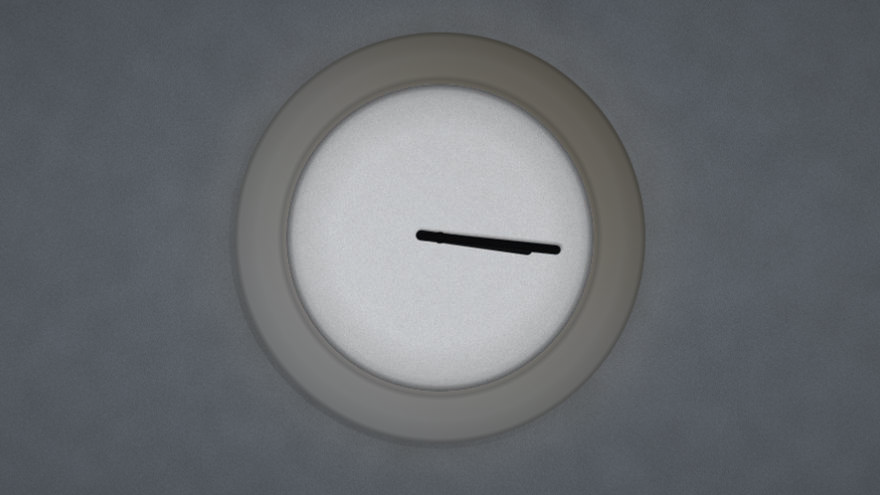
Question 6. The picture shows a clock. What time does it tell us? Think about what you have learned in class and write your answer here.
3:16
